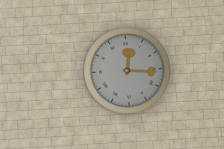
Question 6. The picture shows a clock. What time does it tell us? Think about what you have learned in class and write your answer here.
12:16
